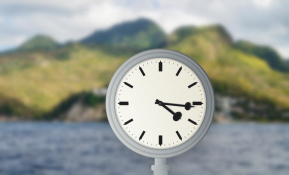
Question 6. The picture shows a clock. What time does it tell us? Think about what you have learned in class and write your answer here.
4:16
